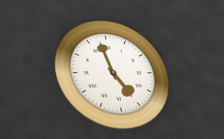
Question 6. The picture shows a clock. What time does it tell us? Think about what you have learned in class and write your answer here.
4:58
